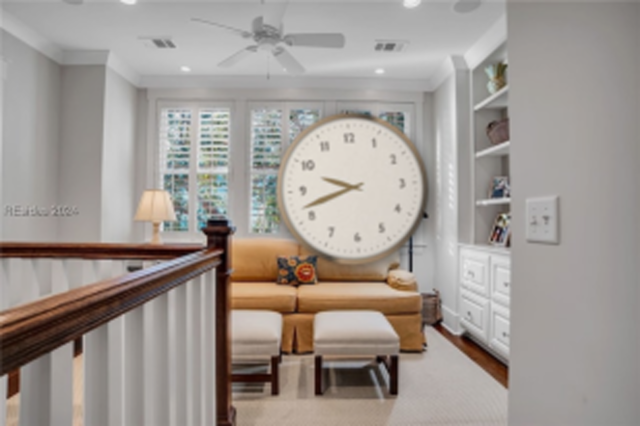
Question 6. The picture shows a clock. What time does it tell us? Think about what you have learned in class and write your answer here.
9:42
